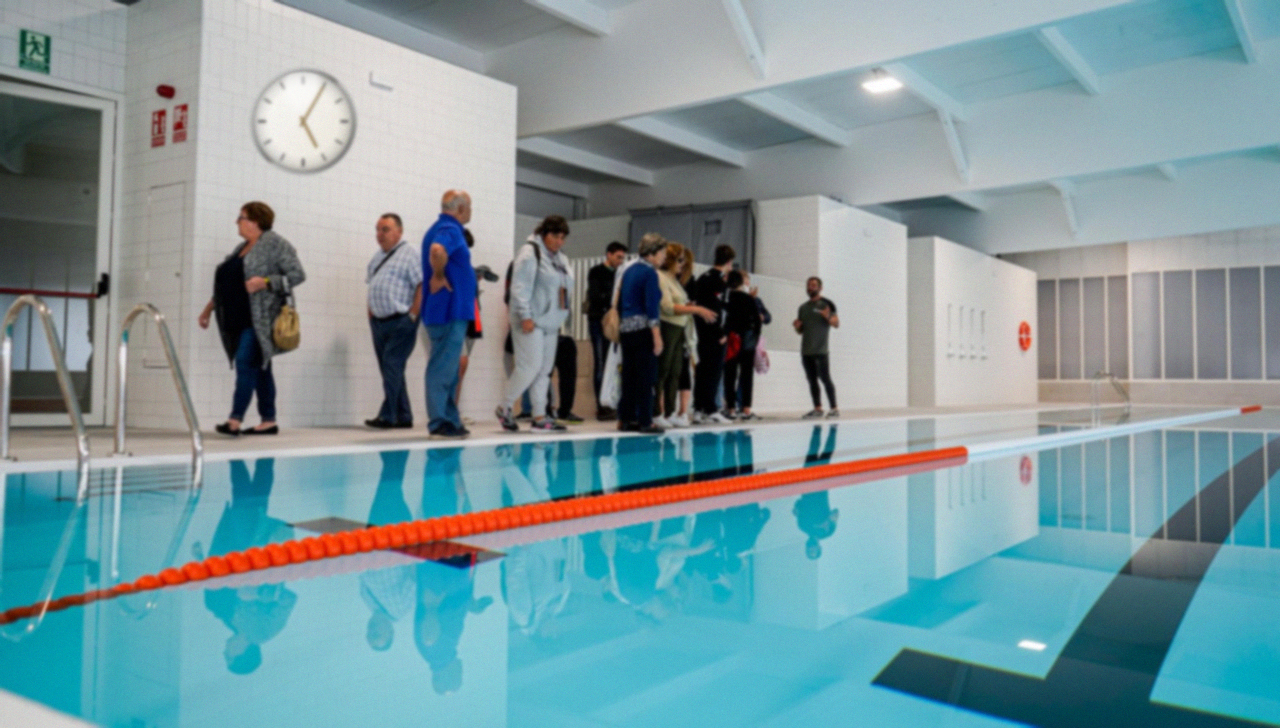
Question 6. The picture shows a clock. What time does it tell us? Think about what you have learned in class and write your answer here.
5:05
